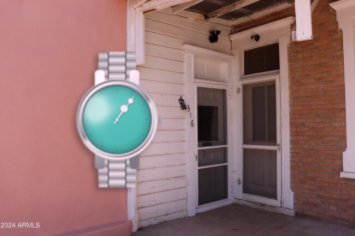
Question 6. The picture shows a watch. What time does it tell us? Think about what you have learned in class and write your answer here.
1:06
